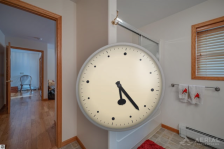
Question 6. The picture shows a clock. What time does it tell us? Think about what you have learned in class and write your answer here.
5:22
